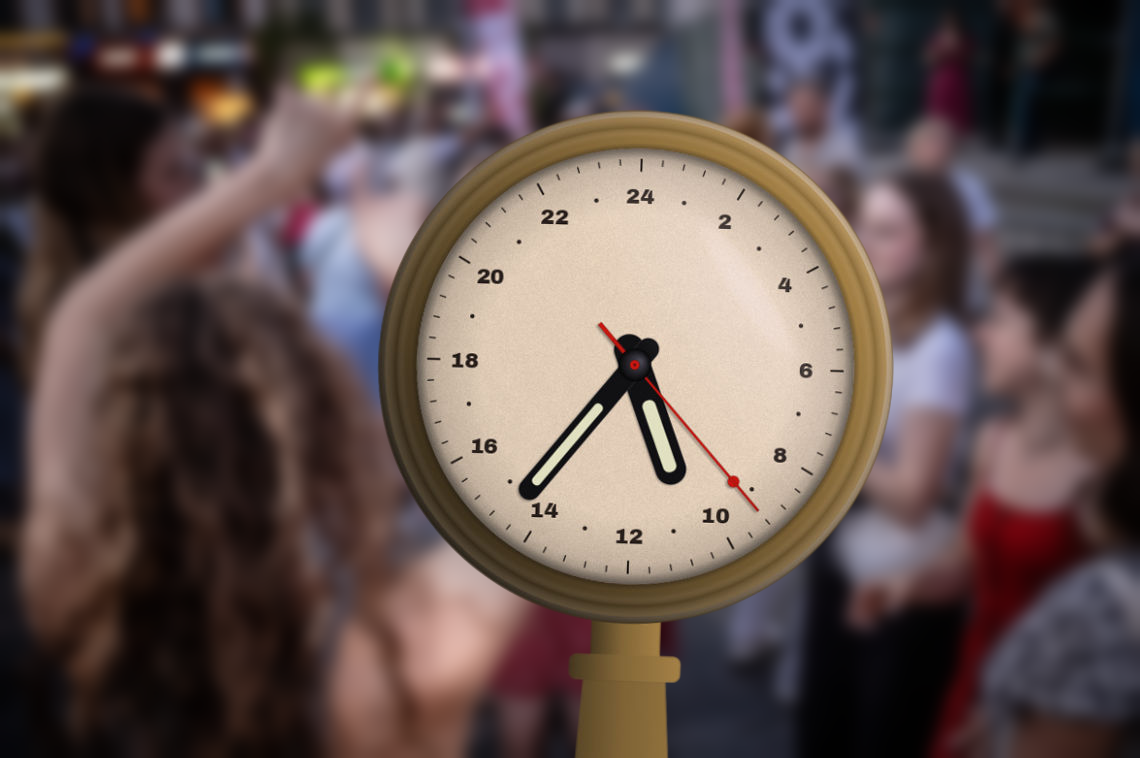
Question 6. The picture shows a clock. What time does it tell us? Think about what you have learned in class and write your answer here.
10:36:23
